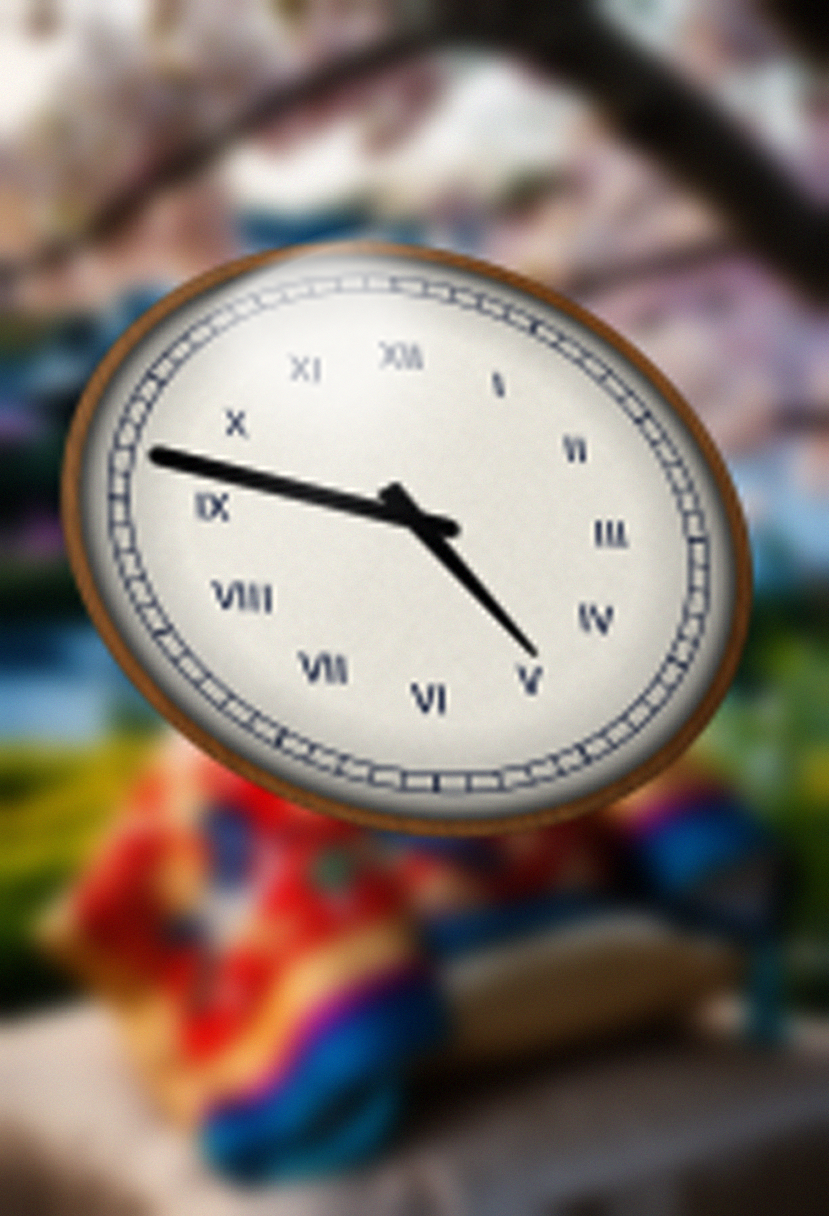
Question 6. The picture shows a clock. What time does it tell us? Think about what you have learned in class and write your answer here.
4:47
